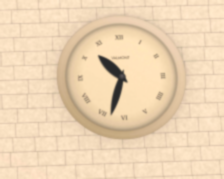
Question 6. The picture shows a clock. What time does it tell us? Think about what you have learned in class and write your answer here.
10:33
